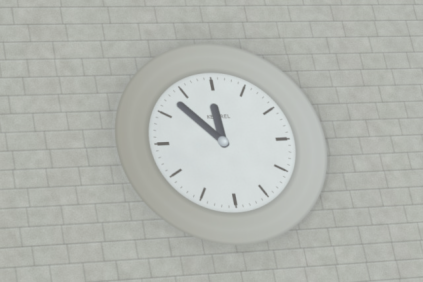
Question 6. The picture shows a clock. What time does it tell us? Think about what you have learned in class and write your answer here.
11:53
